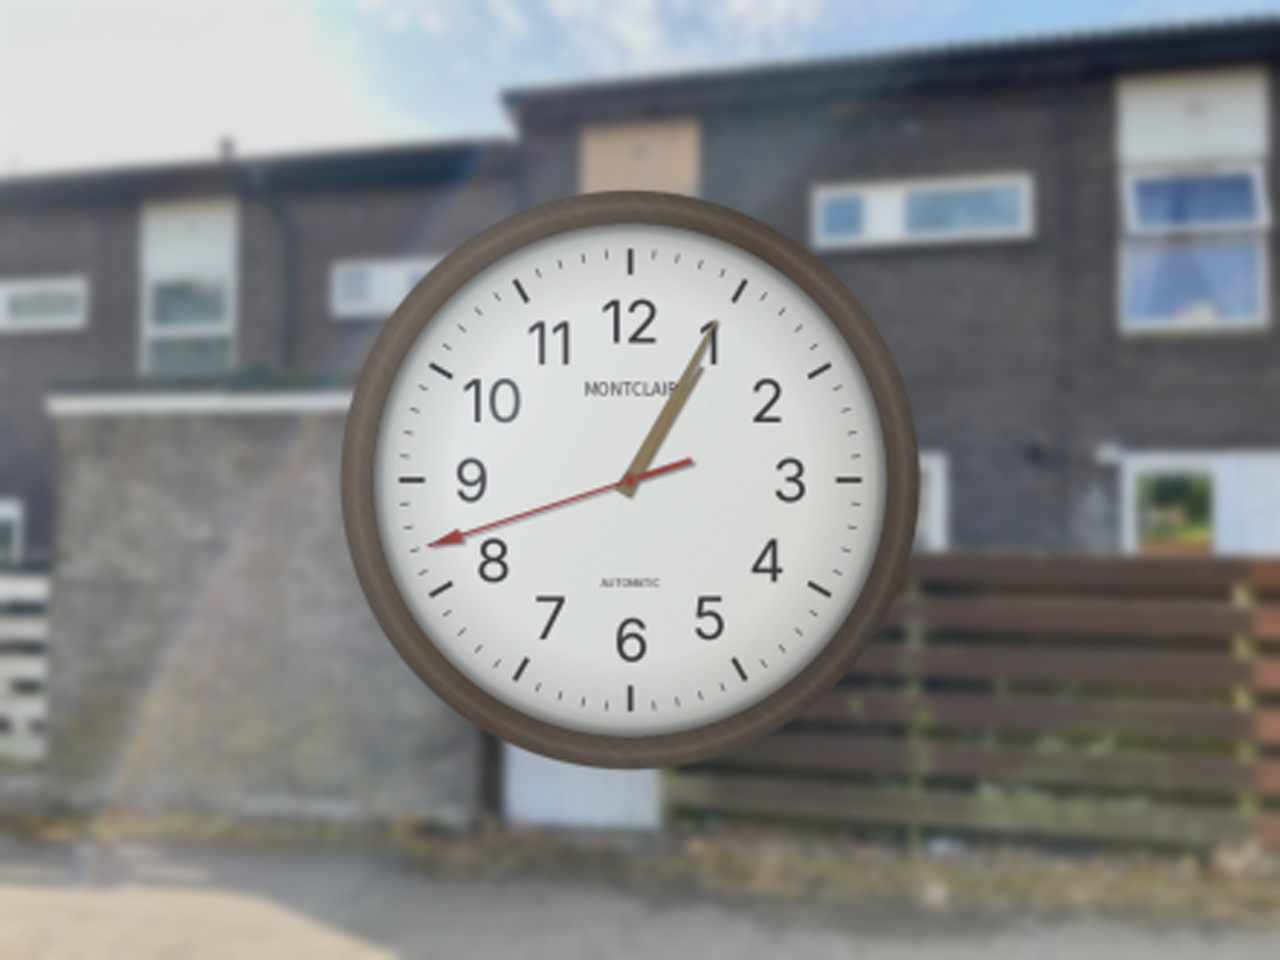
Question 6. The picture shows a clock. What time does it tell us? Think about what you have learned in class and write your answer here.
1:04:42
